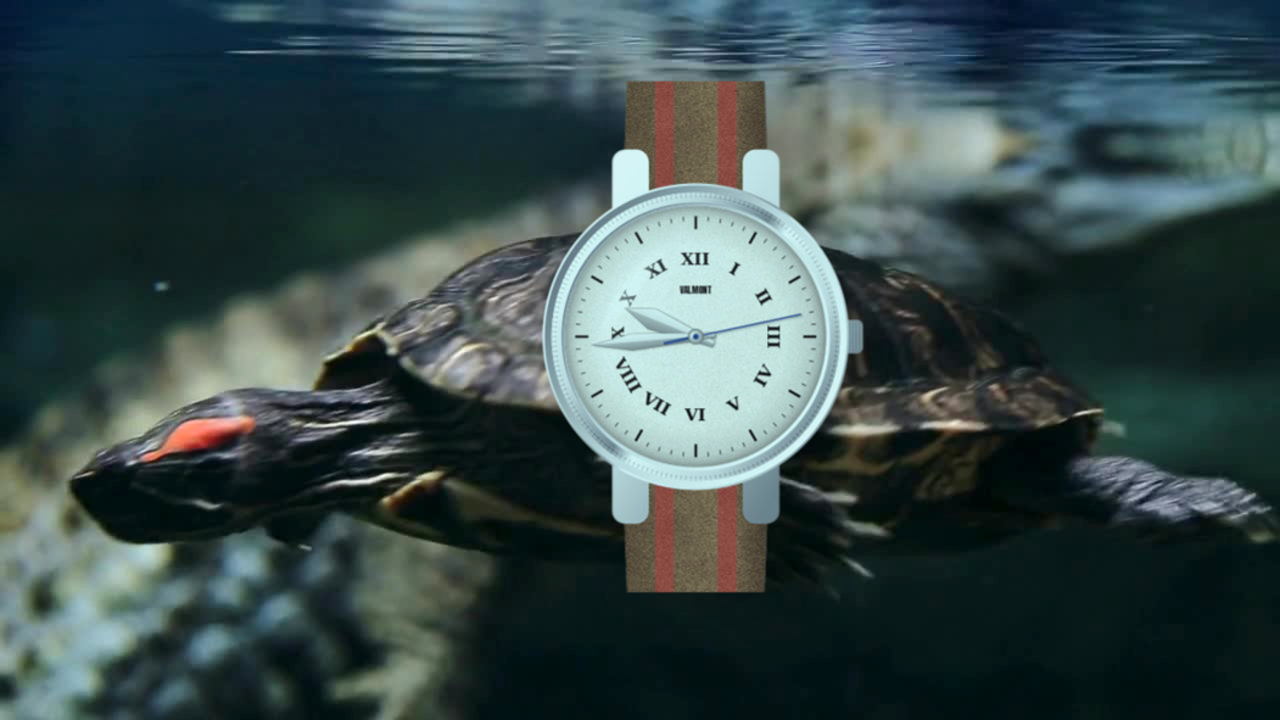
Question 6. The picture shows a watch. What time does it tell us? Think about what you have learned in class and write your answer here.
9:44:13
